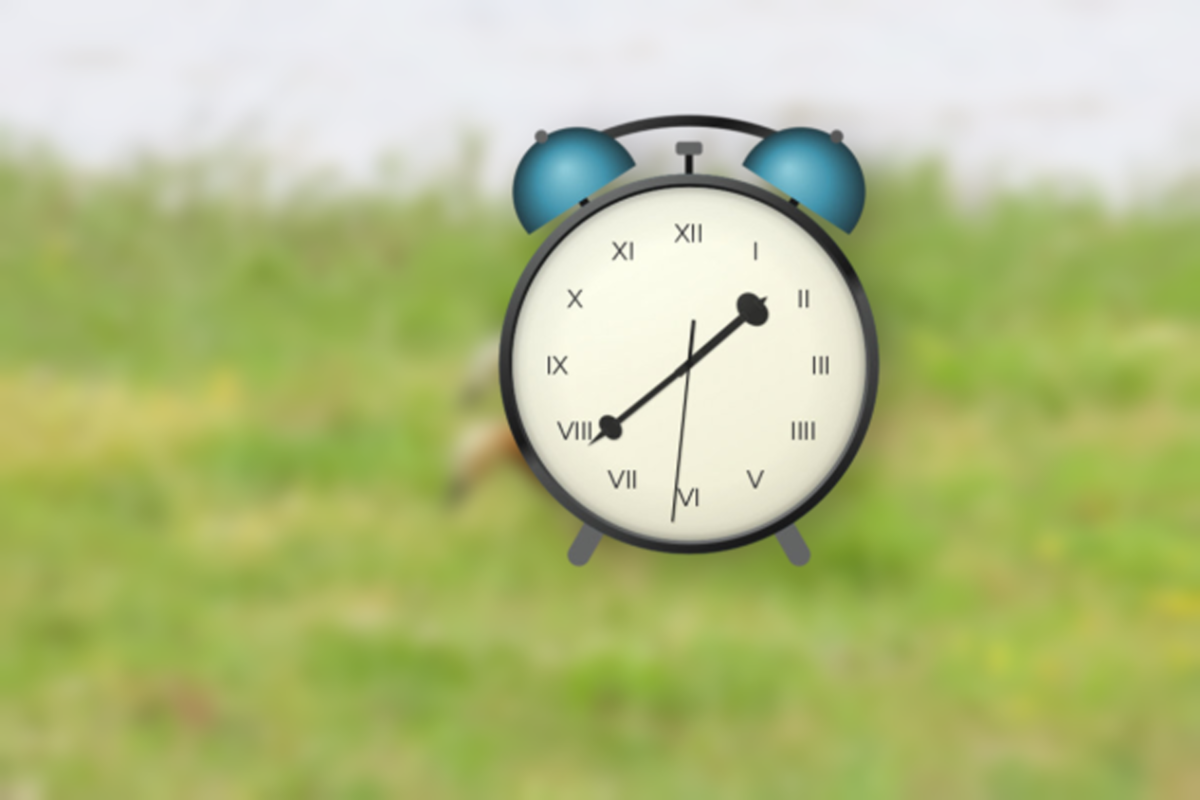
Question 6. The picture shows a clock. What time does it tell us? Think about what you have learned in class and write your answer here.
1:38:31
